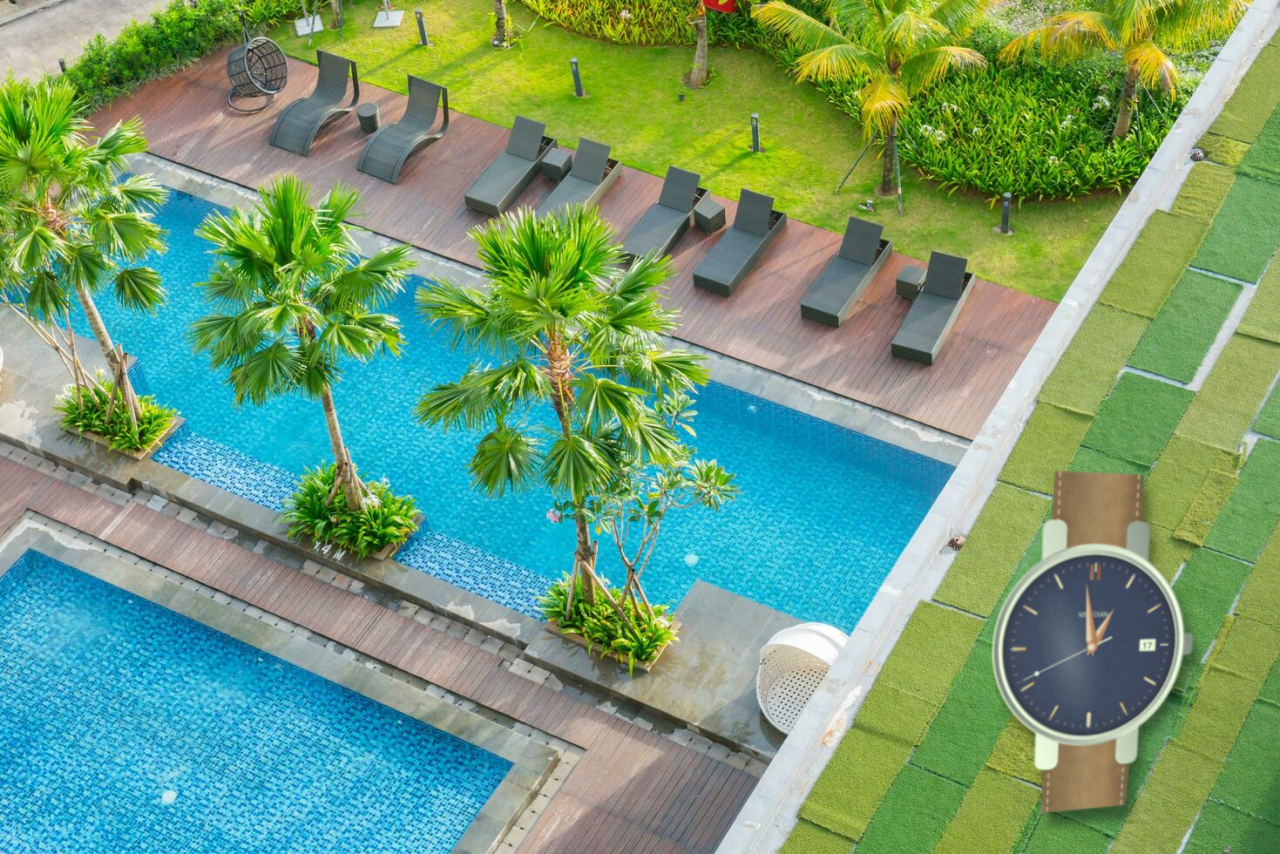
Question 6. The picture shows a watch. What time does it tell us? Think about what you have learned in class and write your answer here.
12:58:41
